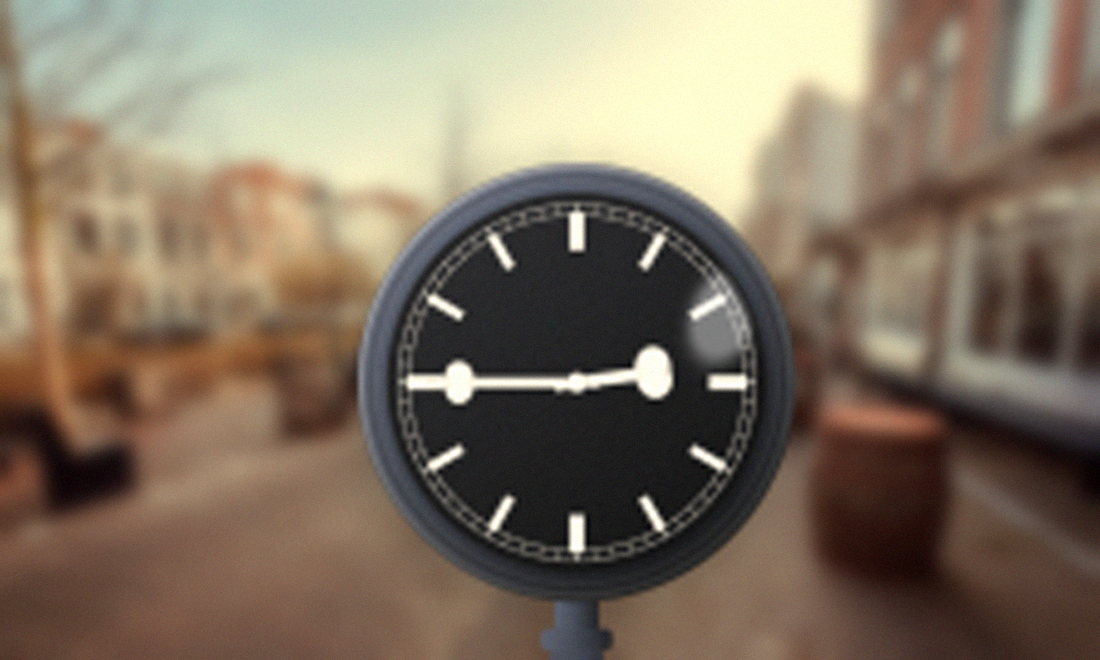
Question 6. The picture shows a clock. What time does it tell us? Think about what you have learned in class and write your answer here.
2:45
